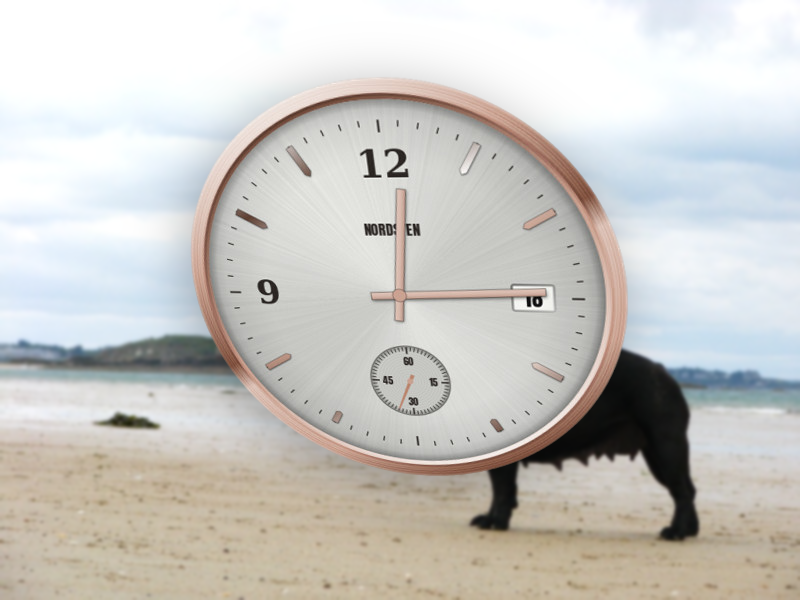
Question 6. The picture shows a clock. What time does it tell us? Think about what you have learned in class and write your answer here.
12:14:34
